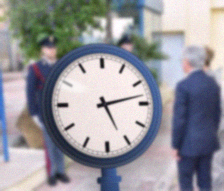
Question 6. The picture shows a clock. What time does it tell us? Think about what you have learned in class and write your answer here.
5:13
